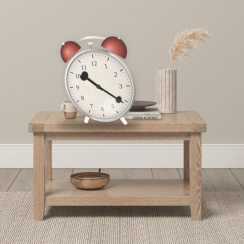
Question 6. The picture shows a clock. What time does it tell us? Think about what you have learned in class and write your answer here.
10:21
